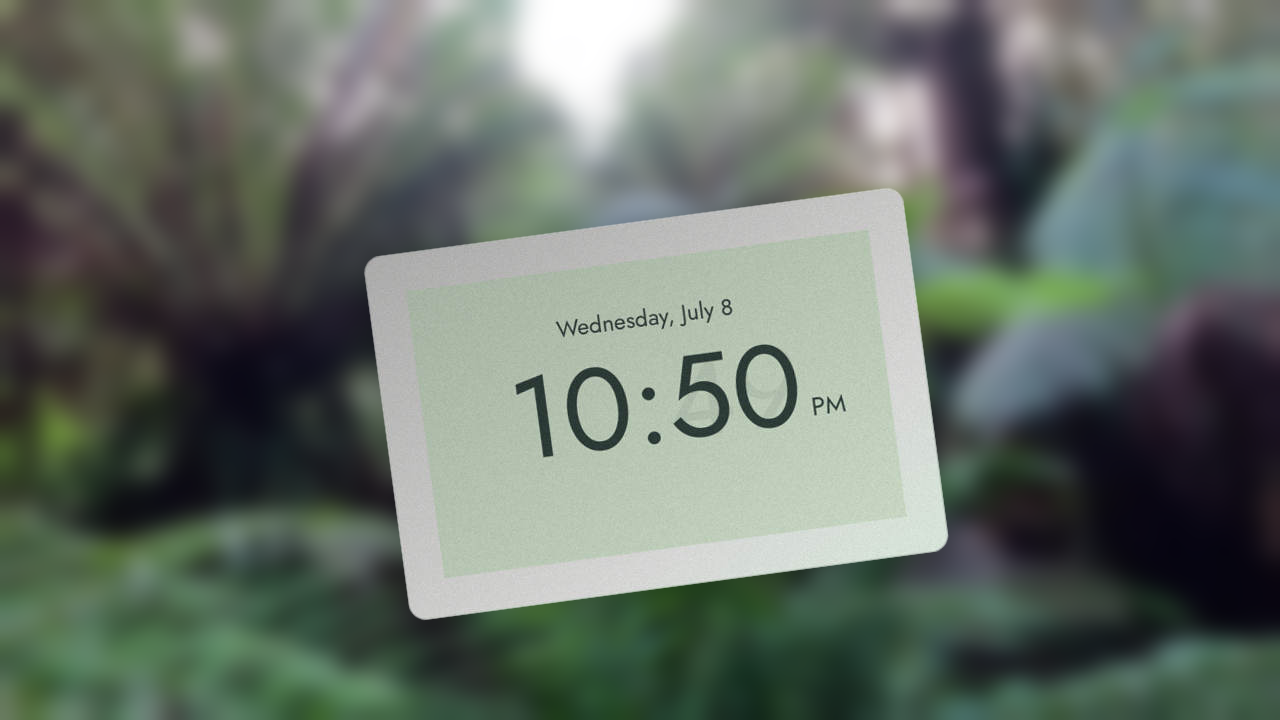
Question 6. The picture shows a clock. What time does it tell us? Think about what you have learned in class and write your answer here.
10:50
